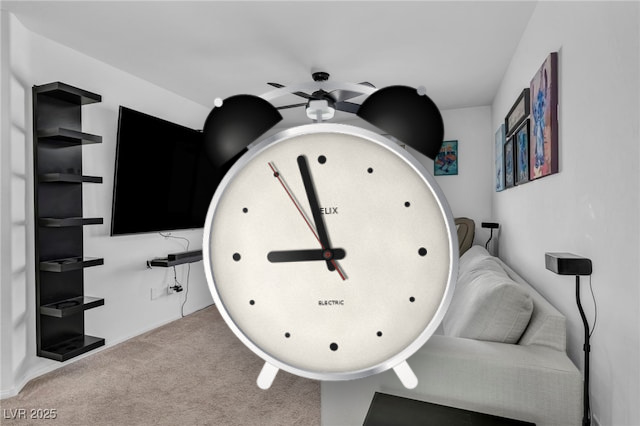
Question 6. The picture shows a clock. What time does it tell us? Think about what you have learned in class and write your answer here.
8:57:55
